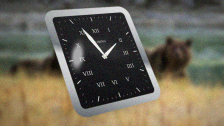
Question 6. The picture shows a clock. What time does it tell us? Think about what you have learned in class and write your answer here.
1:56
